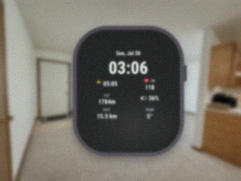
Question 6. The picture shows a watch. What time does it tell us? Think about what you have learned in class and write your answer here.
3:06
